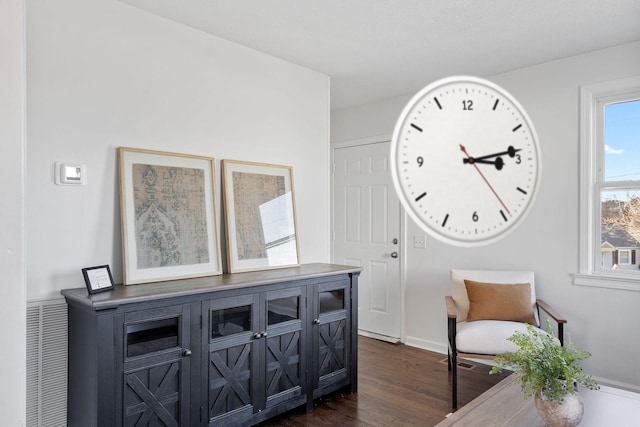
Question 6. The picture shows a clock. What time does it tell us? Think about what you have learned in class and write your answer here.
3:13:24
